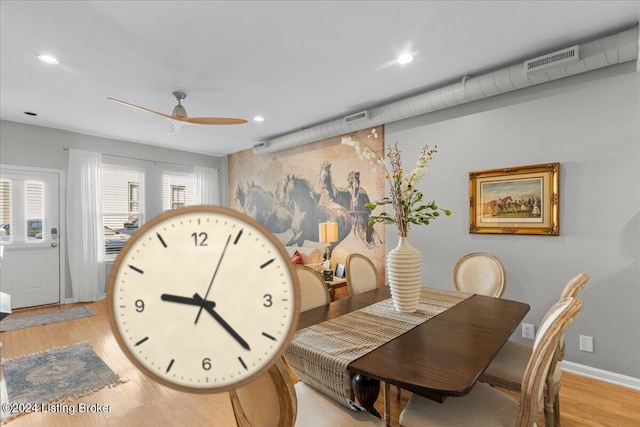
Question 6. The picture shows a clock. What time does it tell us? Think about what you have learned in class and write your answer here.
9:23:04
